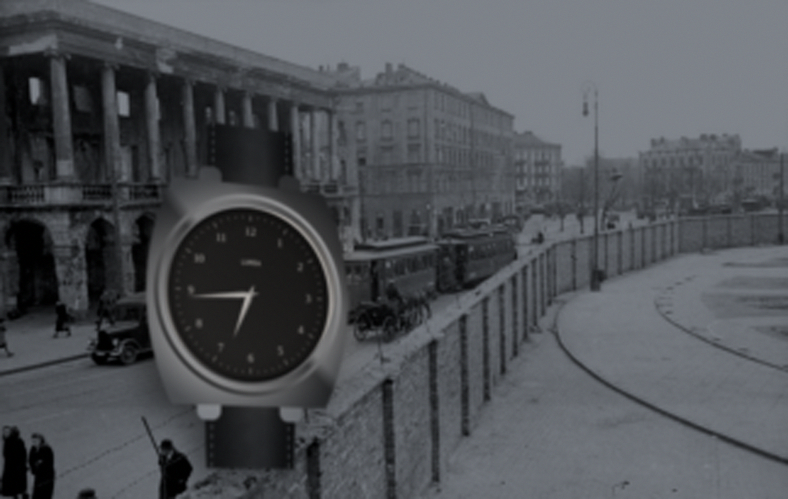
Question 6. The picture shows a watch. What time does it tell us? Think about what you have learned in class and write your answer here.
6:44
